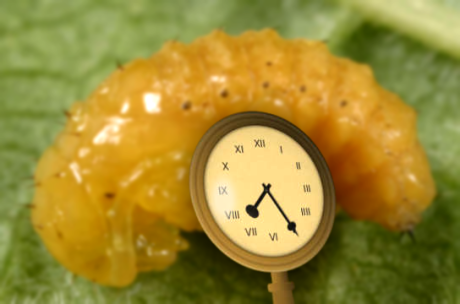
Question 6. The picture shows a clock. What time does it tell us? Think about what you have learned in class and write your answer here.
7:25
